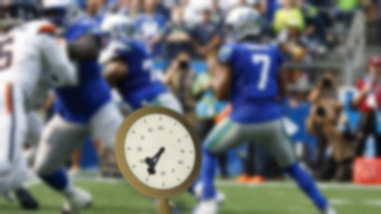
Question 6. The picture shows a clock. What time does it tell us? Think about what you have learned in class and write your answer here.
7:35
